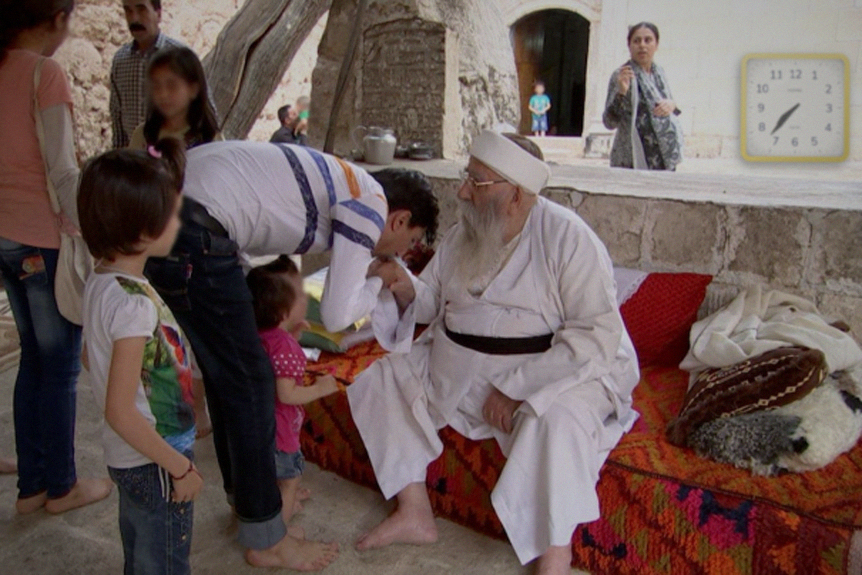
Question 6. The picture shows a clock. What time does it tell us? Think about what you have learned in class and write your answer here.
7:37
